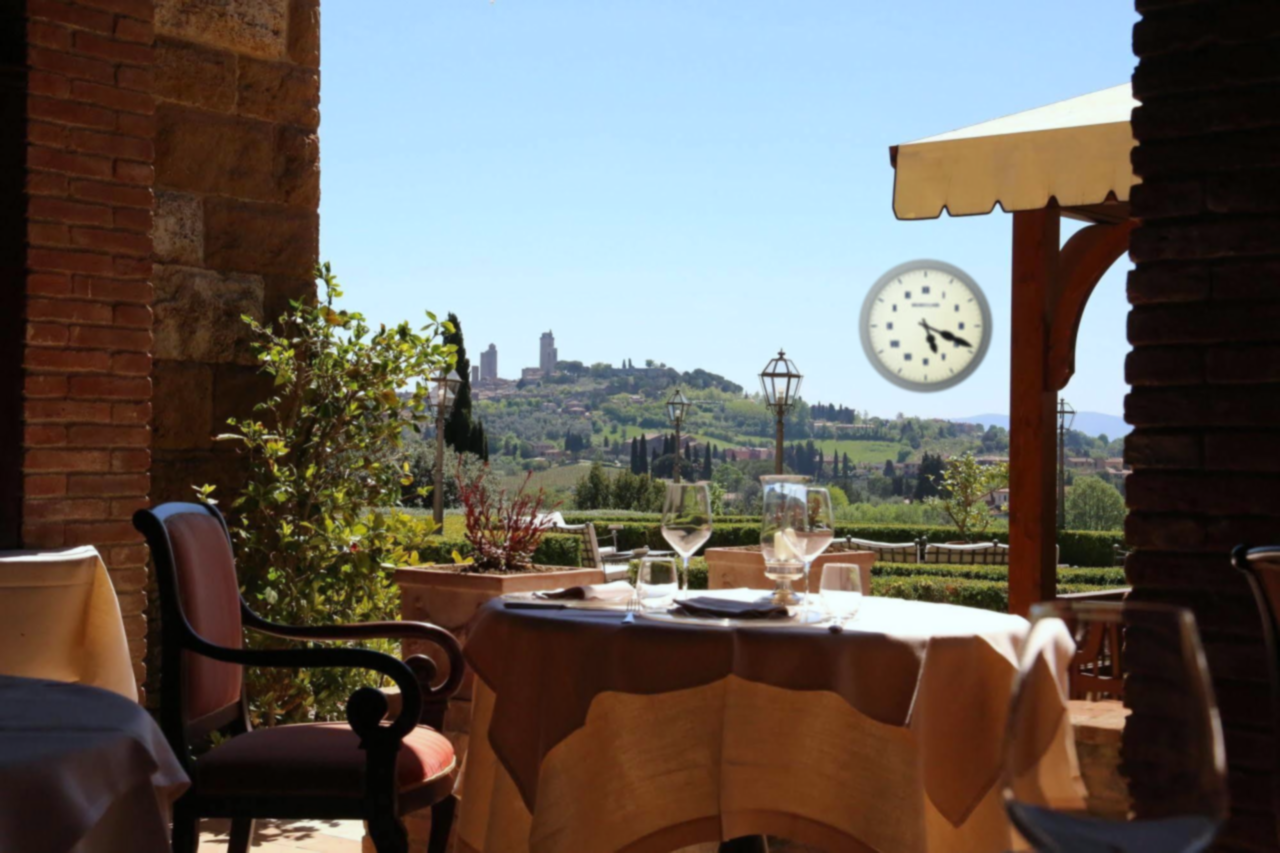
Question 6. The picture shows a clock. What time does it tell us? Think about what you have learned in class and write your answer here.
5:19
